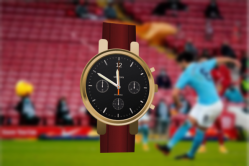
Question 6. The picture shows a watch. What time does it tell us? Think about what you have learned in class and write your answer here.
11:50
